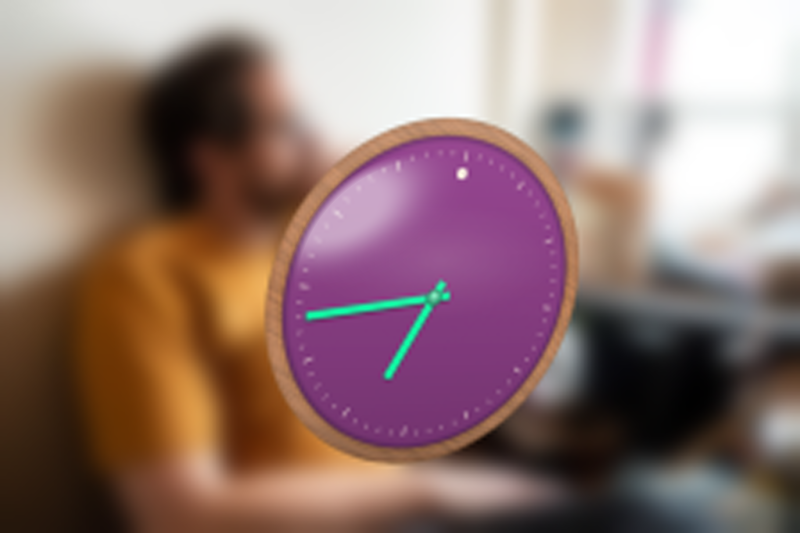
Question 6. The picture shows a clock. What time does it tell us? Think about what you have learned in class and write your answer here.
6:43
